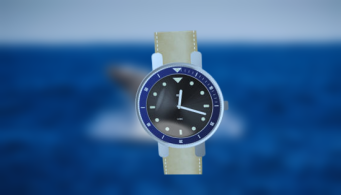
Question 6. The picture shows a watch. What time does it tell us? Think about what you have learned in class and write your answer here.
12:18
